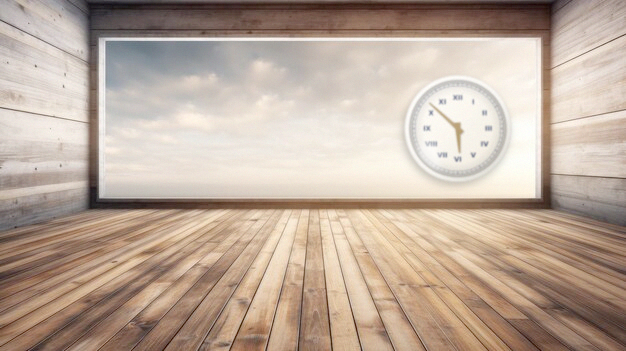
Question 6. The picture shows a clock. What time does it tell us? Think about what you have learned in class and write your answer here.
5:52
